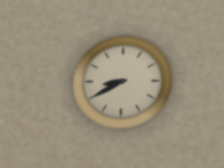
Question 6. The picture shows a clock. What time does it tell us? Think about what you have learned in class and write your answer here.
8:40
